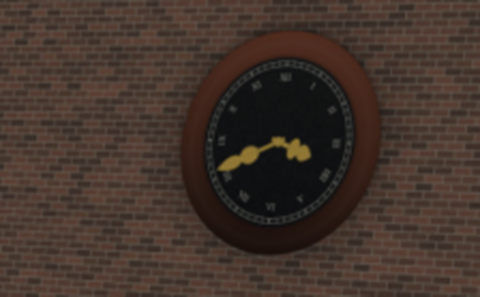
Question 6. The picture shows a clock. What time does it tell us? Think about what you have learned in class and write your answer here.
3:41
